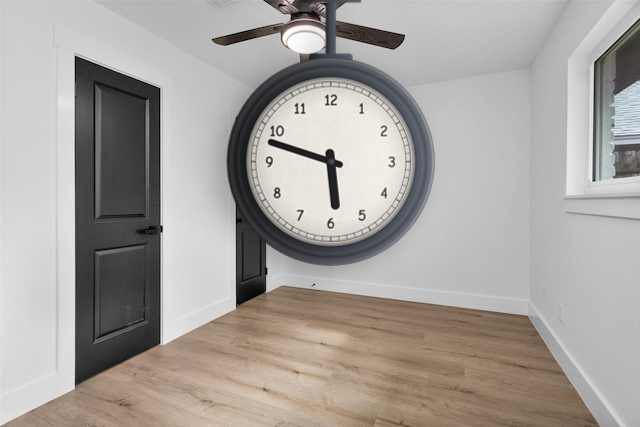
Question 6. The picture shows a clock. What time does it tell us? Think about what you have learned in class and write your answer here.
5:48
